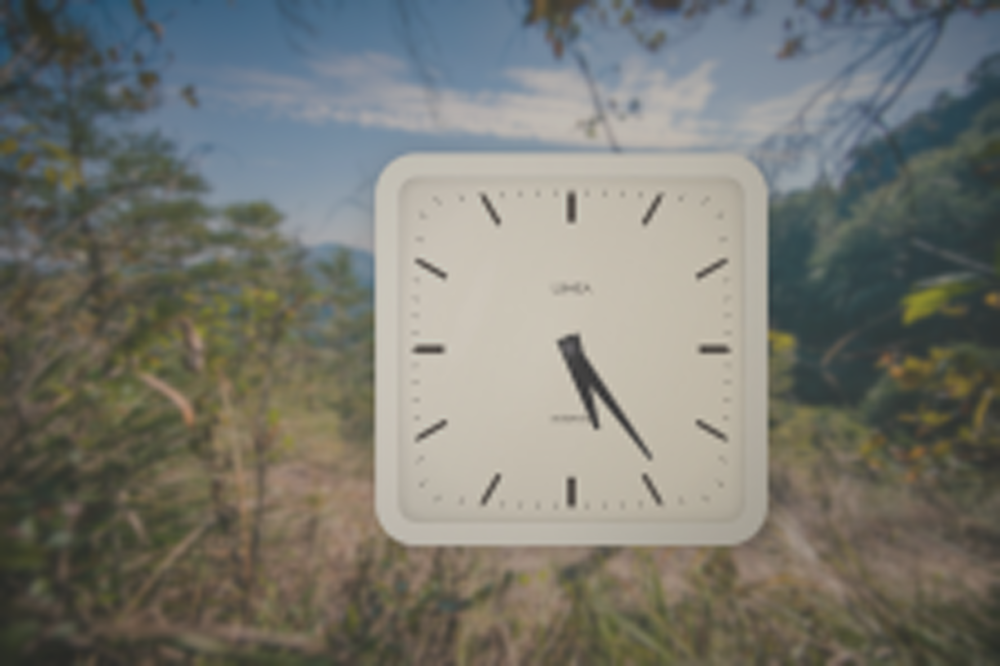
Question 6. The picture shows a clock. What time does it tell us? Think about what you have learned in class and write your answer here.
5:24
